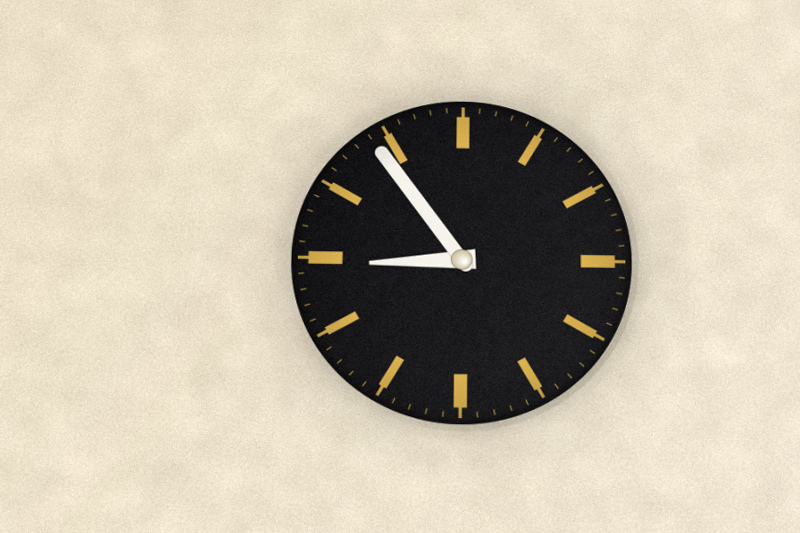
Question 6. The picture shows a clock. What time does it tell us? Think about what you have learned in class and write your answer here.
8:54
